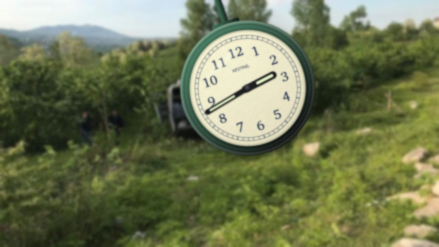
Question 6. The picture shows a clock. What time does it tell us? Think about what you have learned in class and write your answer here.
2:43
